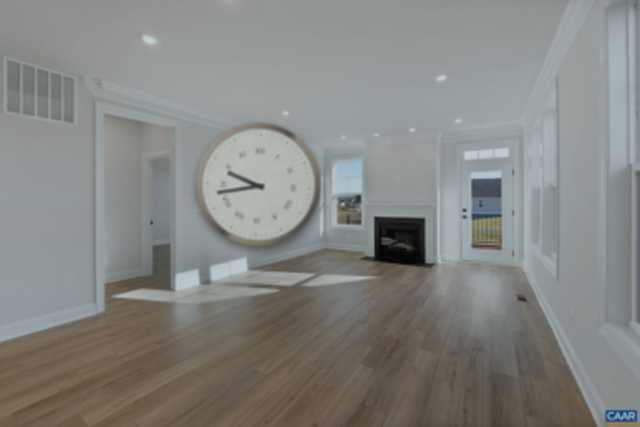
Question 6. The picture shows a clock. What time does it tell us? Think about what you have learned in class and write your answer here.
9:43
